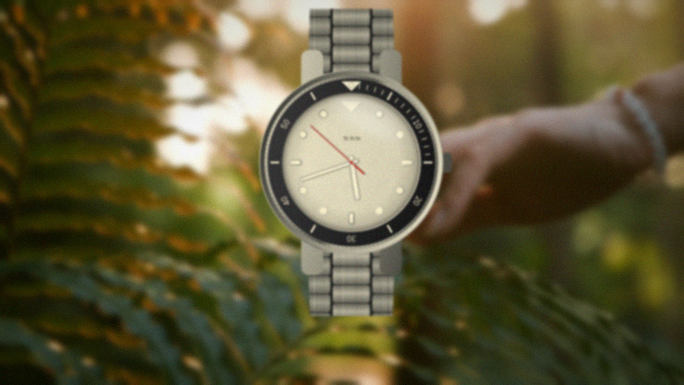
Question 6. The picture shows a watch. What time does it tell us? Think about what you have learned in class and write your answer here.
5:41:52
